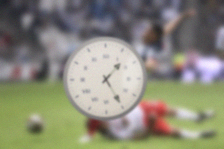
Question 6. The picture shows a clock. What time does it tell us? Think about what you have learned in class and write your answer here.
1:25
